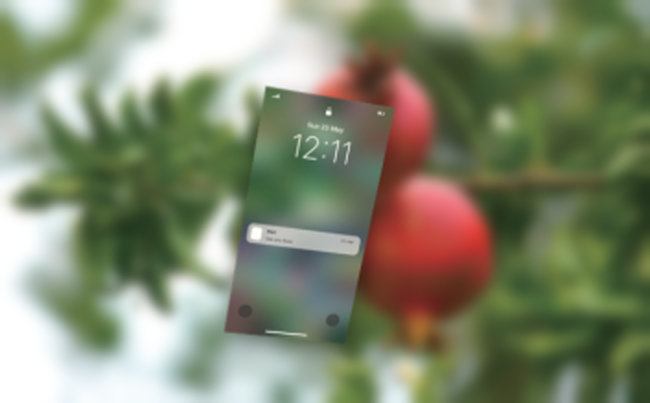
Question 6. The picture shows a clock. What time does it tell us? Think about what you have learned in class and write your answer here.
12:11
